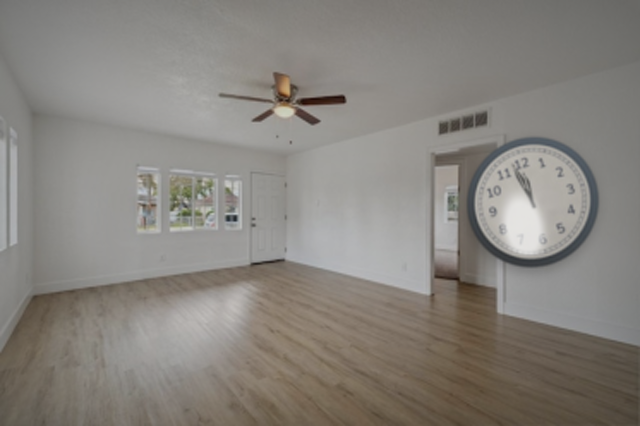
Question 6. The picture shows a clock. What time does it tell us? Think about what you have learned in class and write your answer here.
11:58
